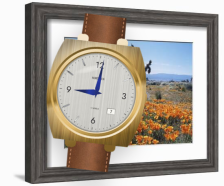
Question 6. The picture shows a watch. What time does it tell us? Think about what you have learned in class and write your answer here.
9:01
